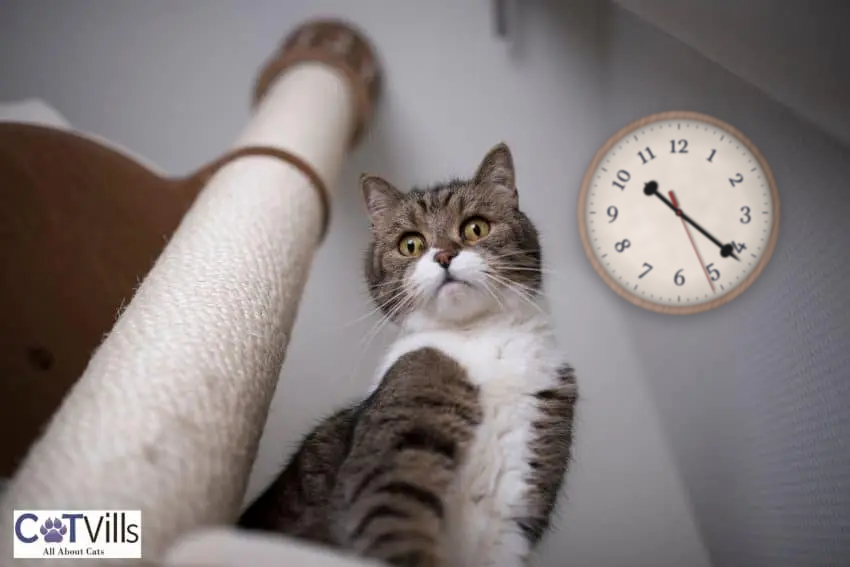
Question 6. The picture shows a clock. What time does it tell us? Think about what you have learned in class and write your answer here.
10:21:26
